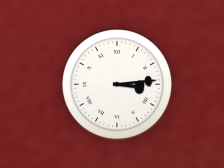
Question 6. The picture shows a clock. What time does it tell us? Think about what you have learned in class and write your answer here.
3:14
